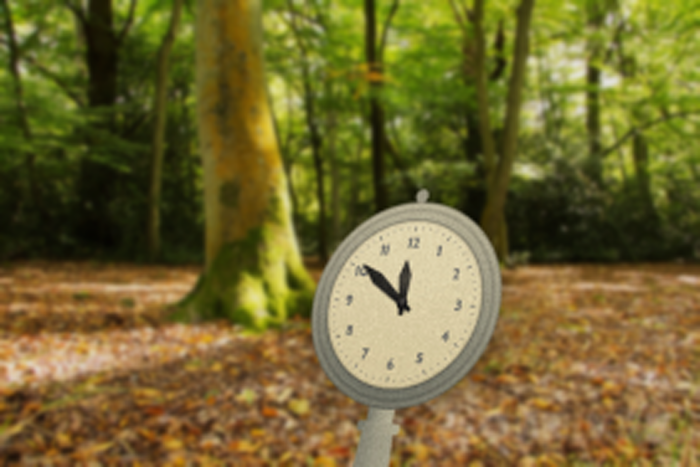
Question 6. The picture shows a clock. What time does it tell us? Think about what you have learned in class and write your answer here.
11:51
